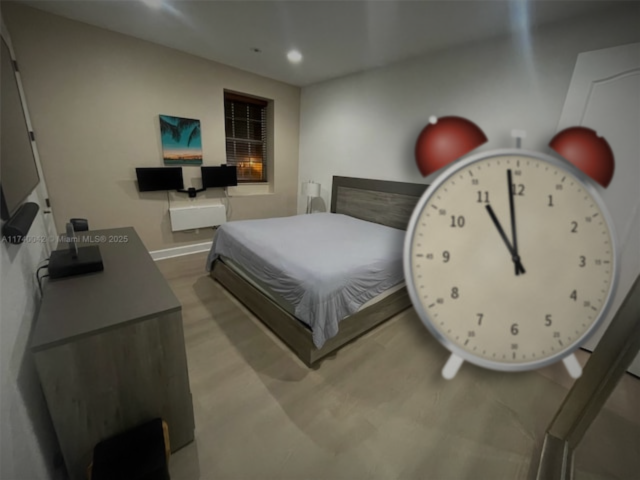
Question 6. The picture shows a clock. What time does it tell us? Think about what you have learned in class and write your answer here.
10:59
